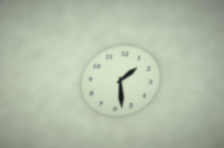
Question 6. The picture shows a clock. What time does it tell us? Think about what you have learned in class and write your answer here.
1:28
